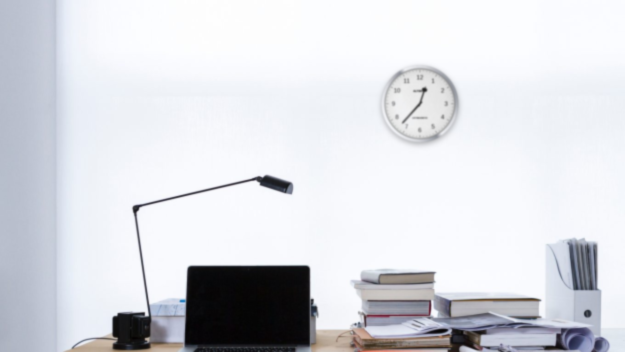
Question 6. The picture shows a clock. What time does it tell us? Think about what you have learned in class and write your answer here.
12:37
